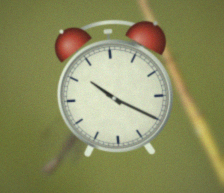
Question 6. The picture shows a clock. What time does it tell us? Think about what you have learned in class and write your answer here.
10:20
